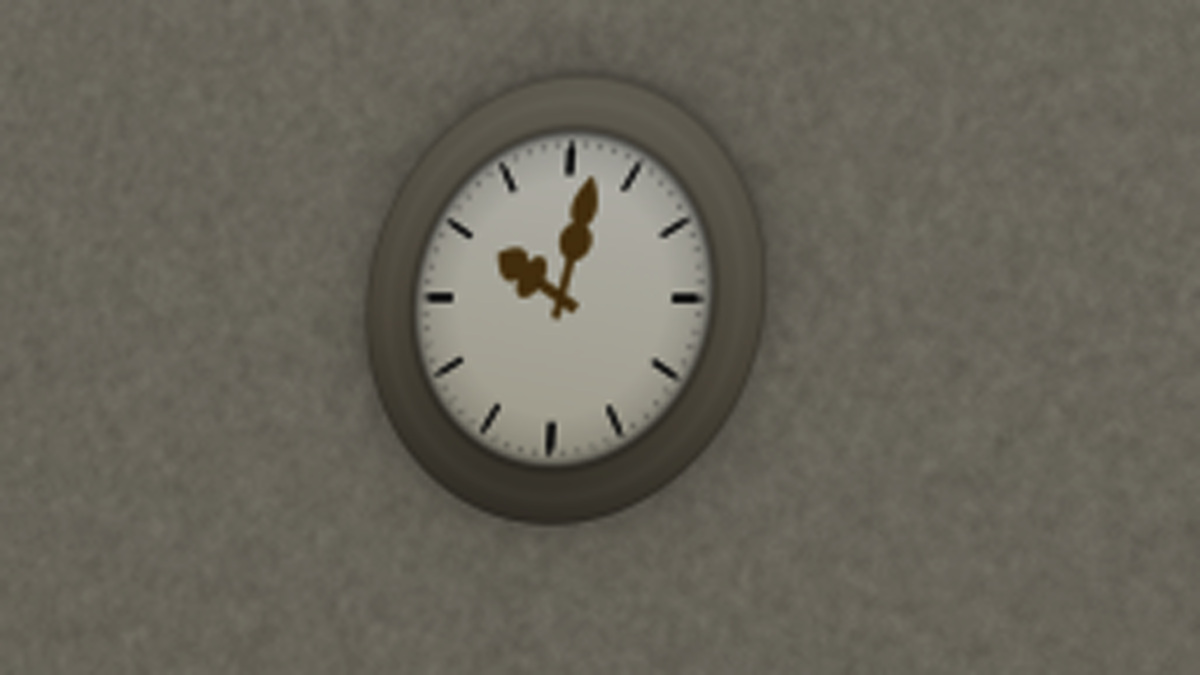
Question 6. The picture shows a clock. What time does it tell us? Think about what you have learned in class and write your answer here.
10:02
